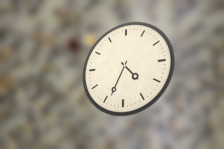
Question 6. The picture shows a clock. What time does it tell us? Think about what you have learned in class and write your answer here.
4:34
